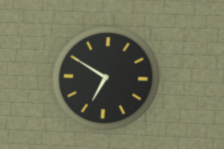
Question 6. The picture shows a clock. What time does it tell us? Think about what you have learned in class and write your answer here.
6:50
